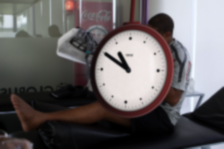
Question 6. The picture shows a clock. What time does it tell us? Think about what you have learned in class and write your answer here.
10:50
